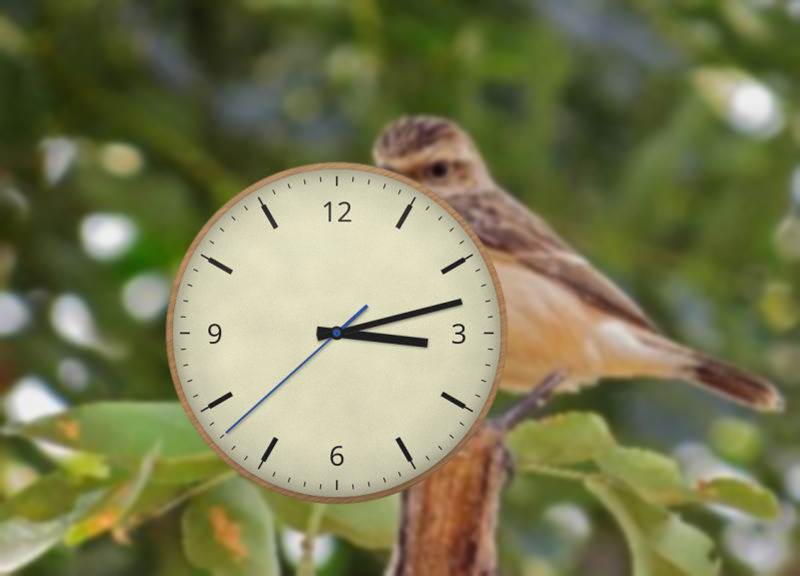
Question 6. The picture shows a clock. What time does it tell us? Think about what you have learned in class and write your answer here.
3:12:38
